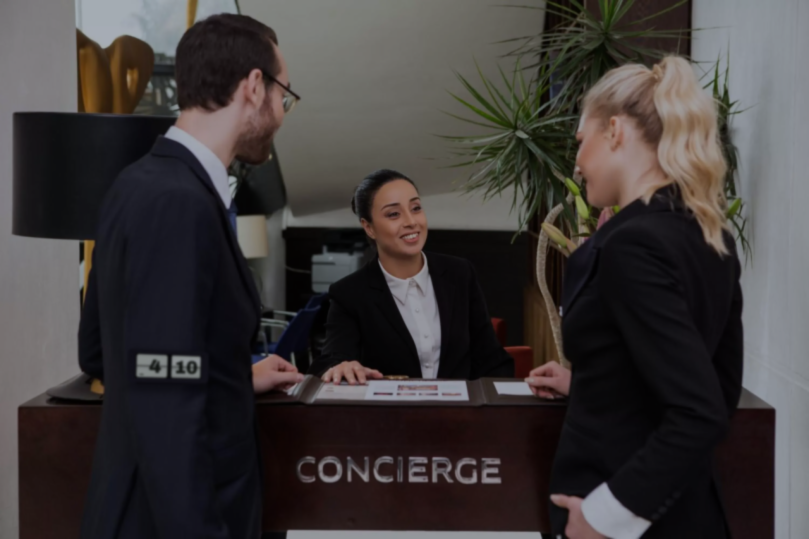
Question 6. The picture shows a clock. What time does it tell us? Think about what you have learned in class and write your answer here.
4:10
